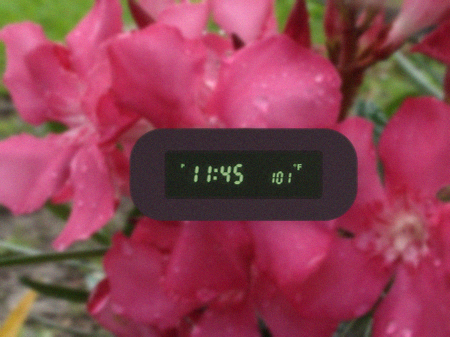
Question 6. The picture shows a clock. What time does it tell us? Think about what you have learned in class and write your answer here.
11:45
